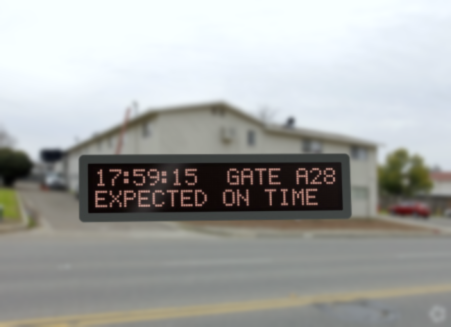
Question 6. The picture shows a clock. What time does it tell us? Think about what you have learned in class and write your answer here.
17:59:15
